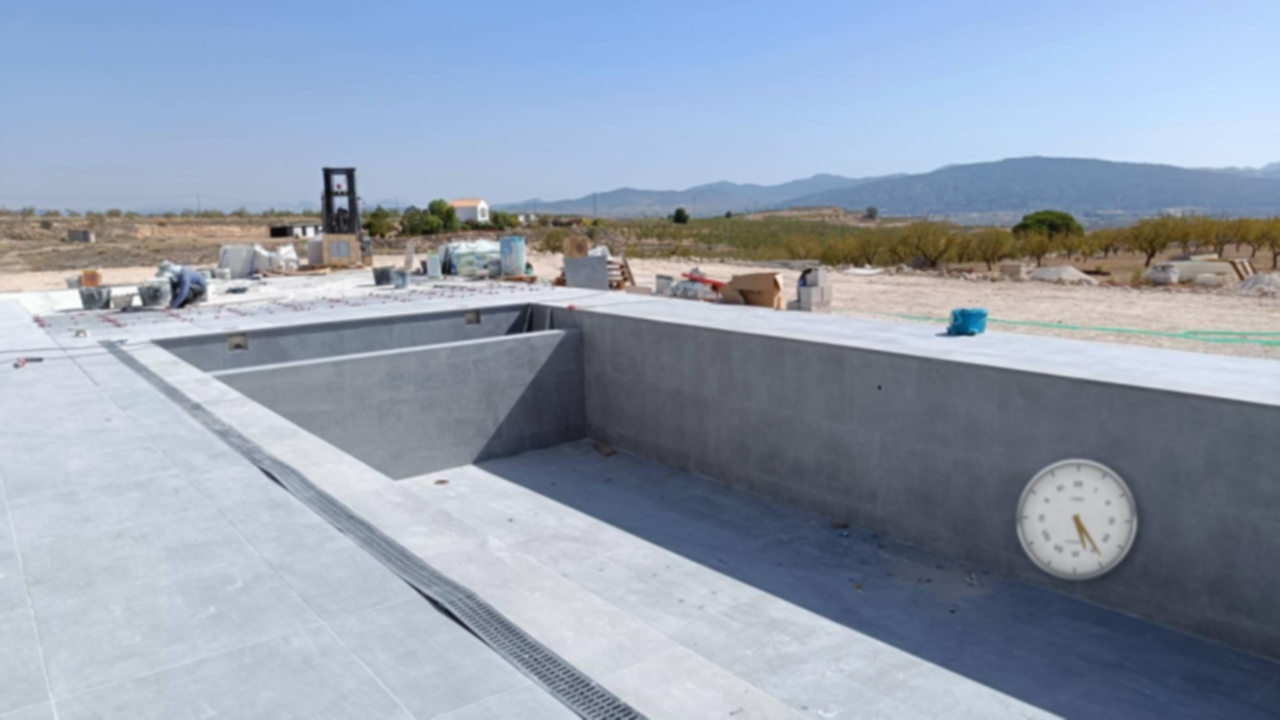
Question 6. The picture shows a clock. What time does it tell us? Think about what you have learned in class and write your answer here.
5:24
